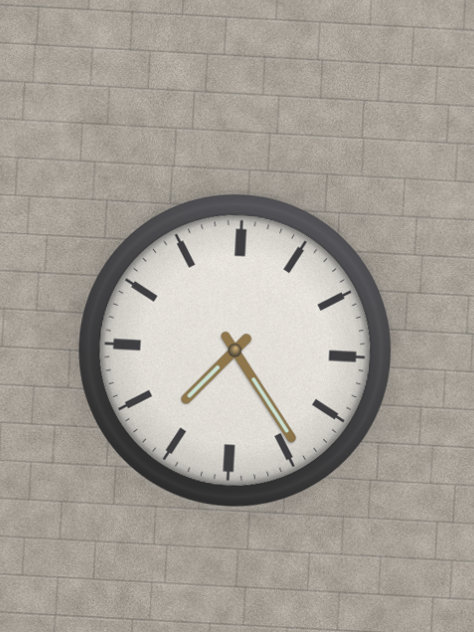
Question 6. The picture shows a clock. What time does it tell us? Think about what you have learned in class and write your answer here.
7:24
